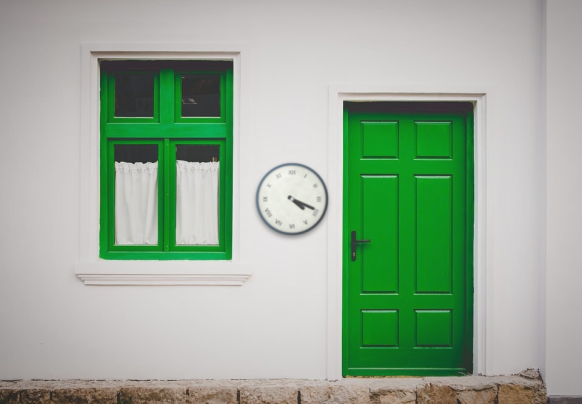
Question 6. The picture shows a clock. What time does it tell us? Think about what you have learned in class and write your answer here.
4:19
